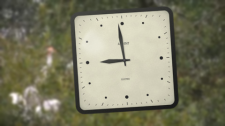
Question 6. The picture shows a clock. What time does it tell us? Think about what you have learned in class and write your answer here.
8:59
